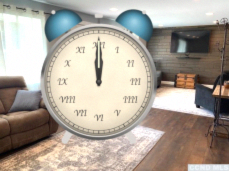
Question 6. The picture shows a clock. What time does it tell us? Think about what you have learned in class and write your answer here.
12:00
